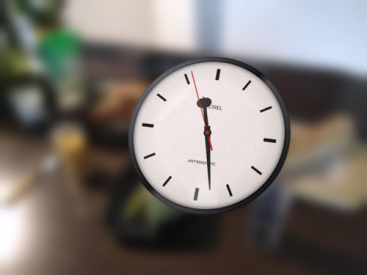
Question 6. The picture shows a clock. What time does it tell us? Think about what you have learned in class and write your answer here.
11:27:56
